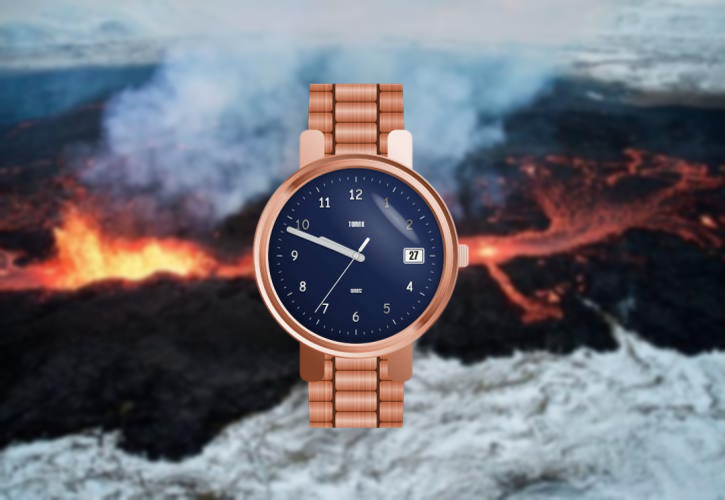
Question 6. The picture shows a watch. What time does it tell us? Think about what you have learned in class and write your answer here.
9:48:36
